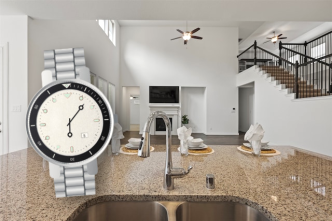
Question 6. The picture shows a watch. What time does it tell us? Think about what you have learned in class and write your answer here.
6:07
